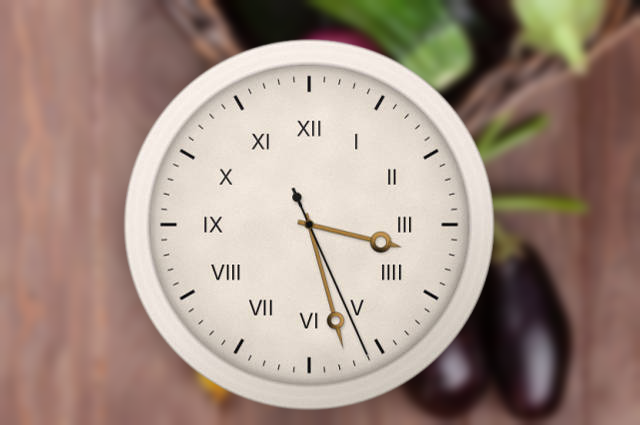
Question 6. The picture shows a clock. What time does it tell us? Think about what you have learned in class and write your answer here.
3:27:26
